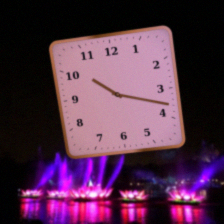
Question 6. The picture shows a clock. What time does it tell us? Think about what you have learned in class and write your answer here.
10:18
